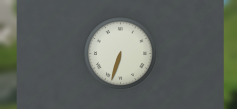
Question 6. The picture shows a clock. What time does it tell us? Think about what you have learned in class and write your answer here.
6:33
